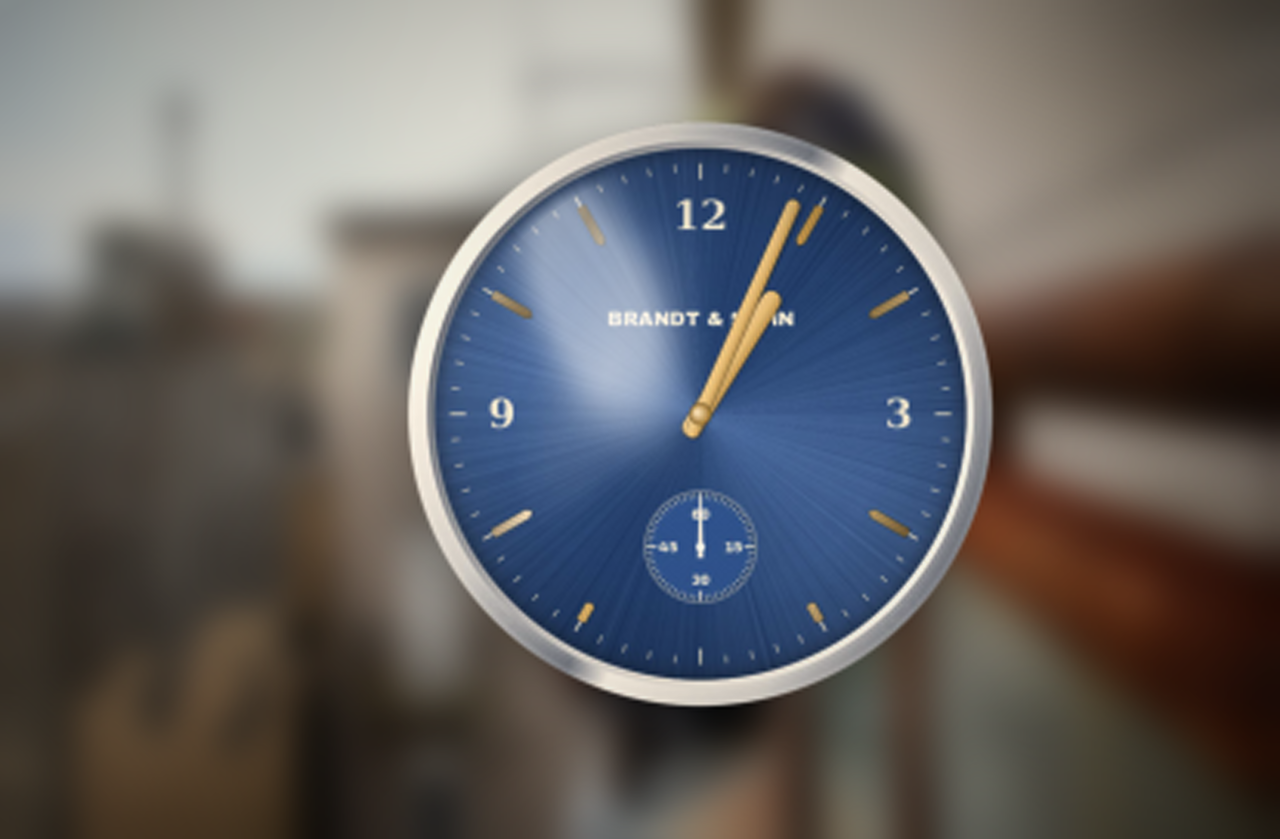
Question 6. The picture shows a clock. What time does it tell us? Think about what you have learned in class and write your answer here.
1:04
